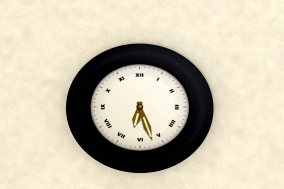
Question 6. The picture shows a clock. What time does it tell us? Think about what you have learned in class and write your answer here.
6:27
